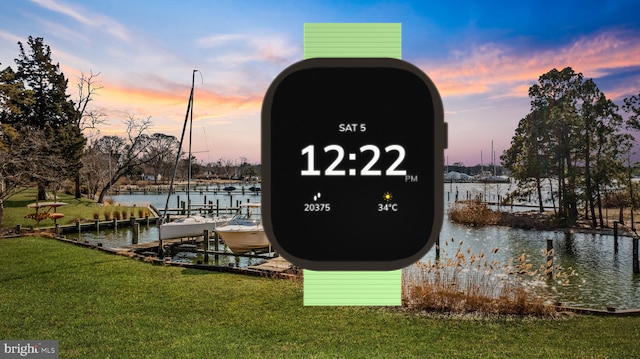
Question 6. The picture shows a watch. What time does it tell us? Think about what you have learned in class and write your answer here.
12:22
